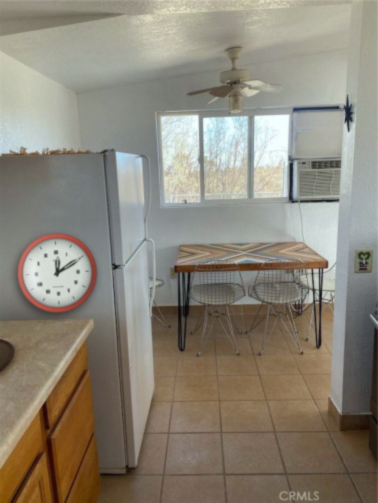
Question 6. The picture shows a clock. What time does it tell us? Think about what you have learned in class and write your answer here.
12:10
